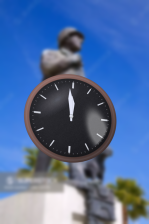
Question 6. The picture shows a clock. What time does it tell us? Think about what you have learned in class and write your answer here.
11:59
